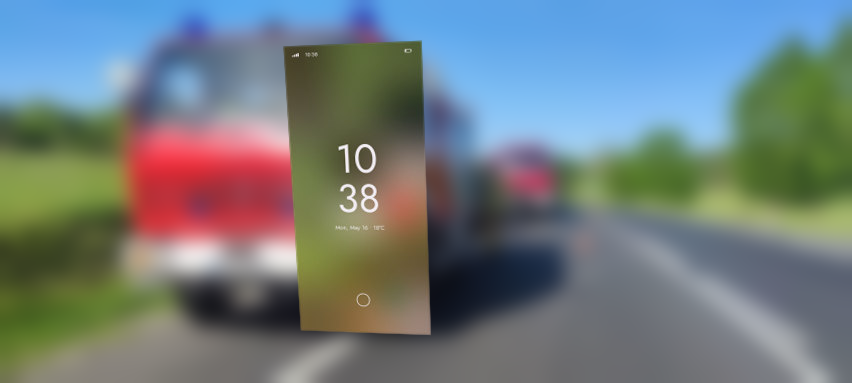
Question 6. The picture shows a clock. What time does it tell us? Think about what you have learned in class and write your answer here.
10:38
